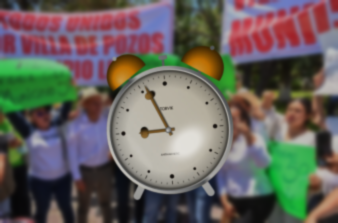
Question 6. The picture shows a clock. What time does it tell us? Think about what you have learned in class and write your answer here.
8:56
